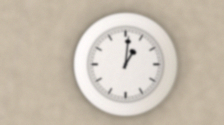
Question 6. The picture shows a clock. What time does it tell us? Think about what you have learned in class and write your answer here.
1:01
